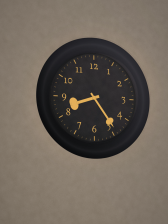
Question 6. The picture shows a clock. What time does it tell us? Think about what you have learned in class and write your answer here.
8:24
